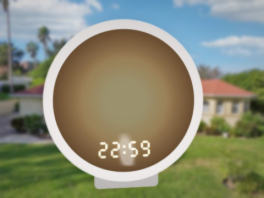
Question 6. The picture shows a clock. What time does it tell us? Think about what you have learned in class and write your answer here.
22:59
